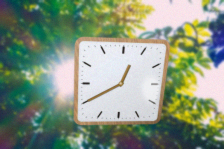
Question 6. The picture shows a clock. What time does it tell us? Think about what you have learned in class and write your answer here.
12:40
